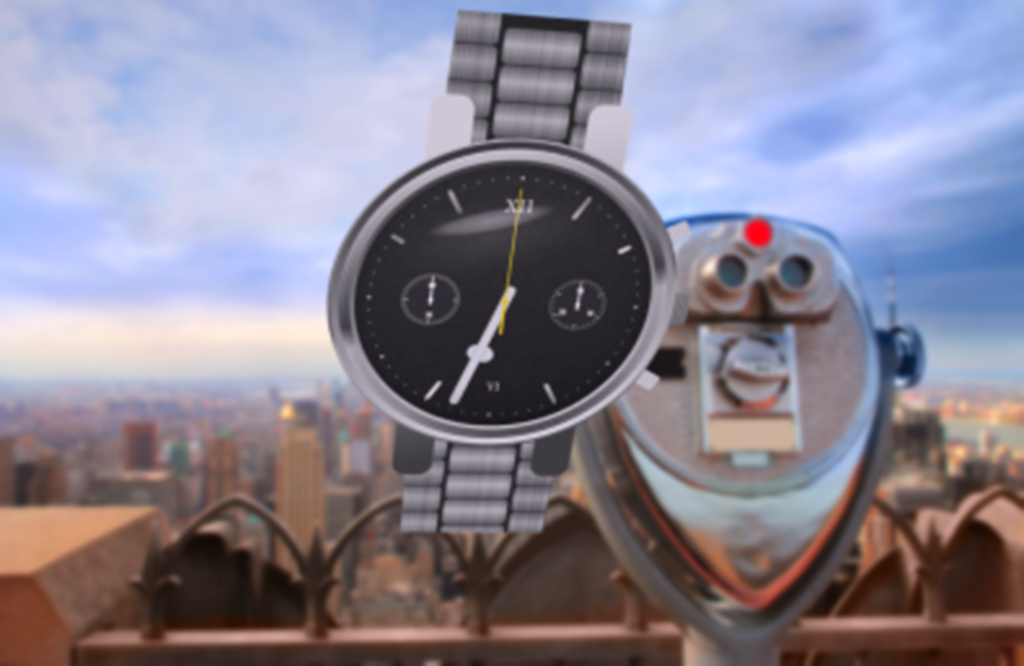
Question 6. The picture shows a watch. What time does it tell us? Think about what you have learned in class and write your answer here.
6:33
